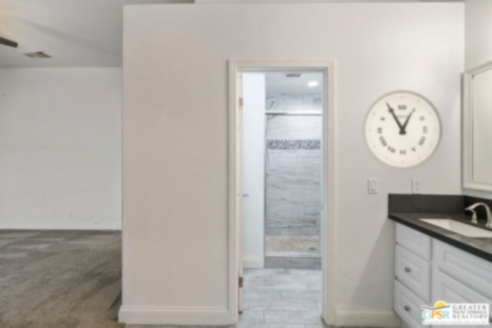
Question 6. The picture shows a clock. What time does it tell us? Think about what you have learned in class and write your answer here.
12:55
